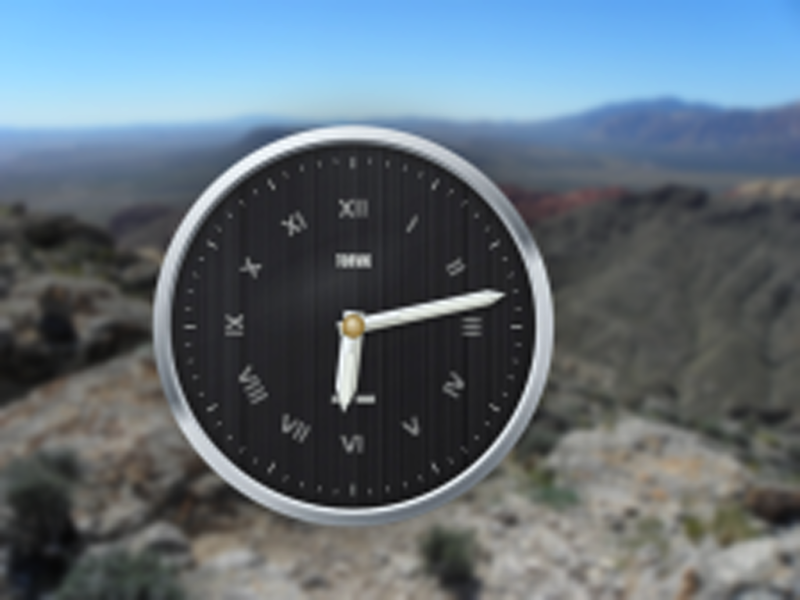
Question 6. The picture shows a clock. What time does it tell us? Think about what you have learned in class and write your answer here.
6:13
